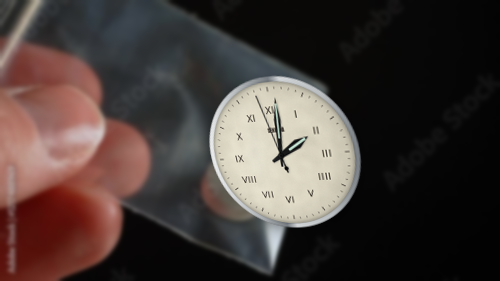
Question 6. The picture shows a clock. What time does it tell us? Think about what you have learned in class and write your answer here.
2:00:58
